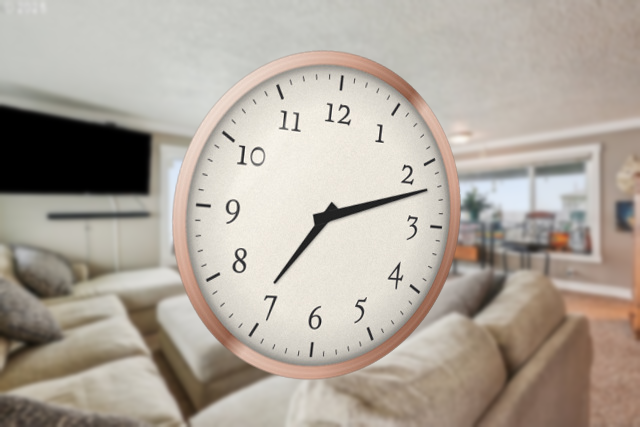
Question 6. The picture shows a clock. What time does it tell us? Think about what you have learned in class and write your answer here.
7:12
